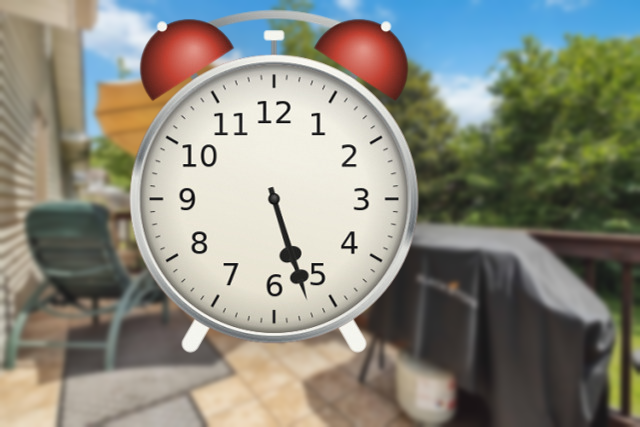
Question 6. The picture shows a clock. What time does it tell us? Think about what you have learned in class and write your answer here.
5:27
